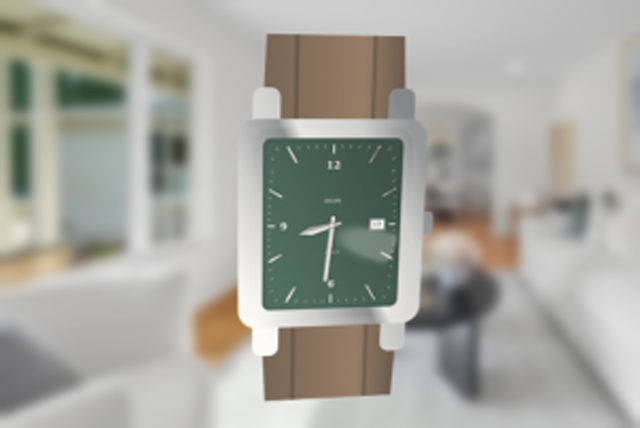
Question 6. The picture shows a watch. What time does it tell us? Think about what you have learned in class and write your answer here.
8:31
